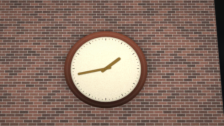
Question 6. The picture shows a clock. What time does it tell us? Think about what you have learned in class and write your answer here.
1:43
